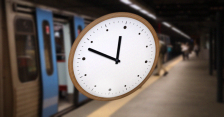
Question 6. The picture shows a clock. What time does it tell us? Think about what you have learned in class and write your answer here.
11:48
